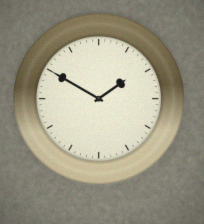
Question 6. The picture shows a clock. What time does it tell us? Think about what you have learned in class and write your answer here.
1:50
